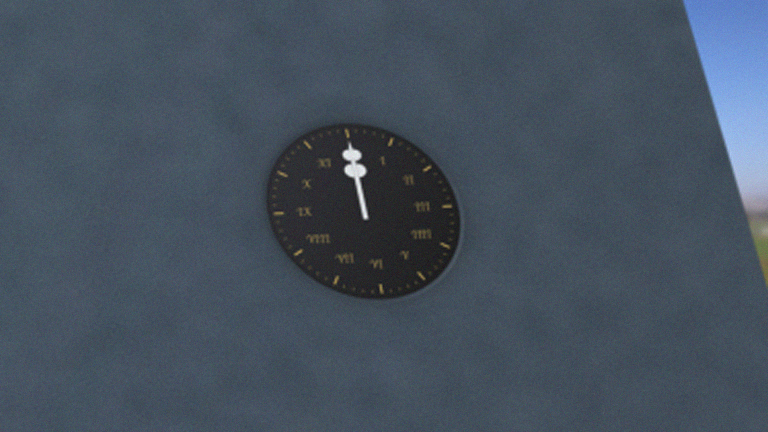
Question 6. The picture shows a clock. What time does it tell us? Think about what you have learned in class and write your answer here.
12:00
